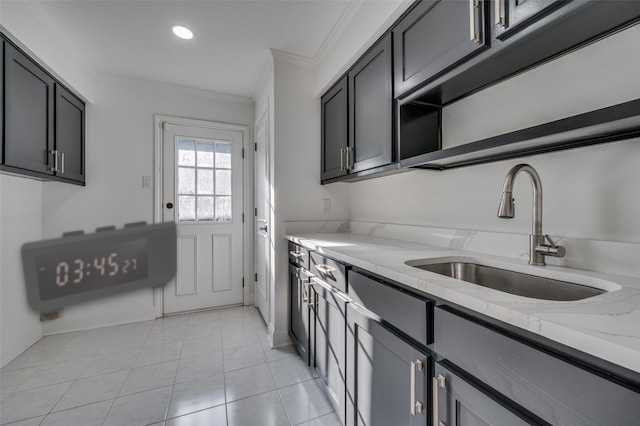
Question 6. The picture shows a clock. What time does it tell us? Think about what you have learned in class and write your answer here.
3:45:27
